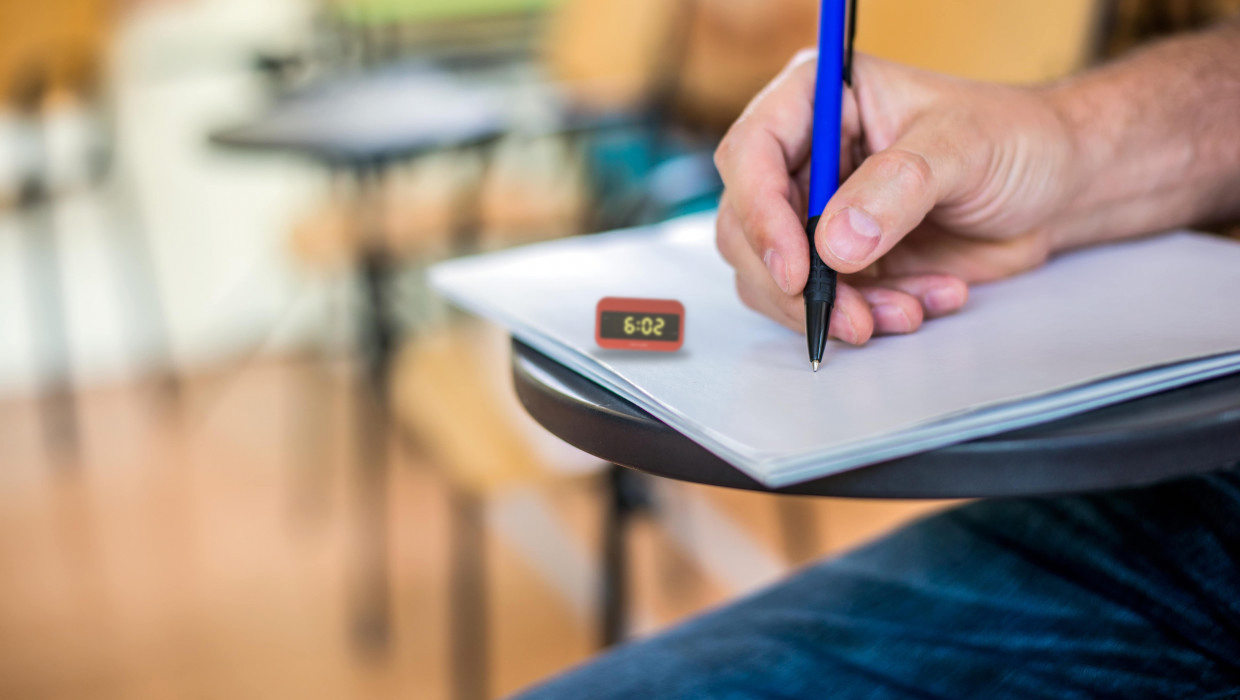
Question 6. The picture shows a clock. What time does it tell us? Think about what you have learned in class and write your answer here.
6:02
